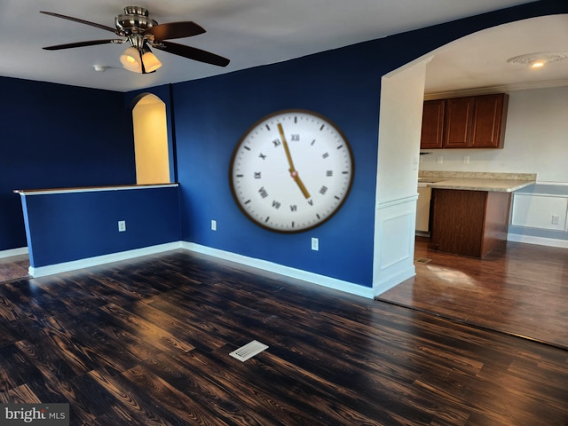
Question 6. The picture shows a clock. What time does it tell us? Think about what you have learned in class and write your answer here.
4:57
